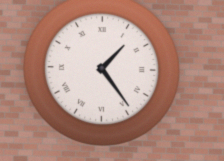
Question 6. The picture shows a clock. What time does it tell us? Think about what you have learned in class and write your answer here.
1:24
